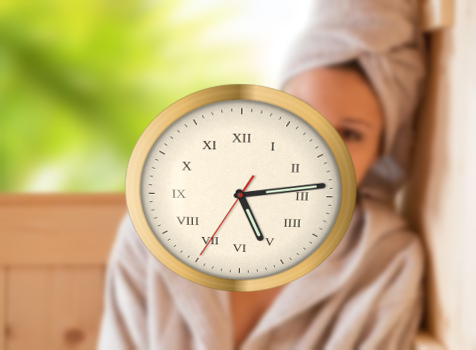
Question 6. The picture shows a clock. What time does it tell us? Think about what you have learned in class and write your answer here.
5:13:35
